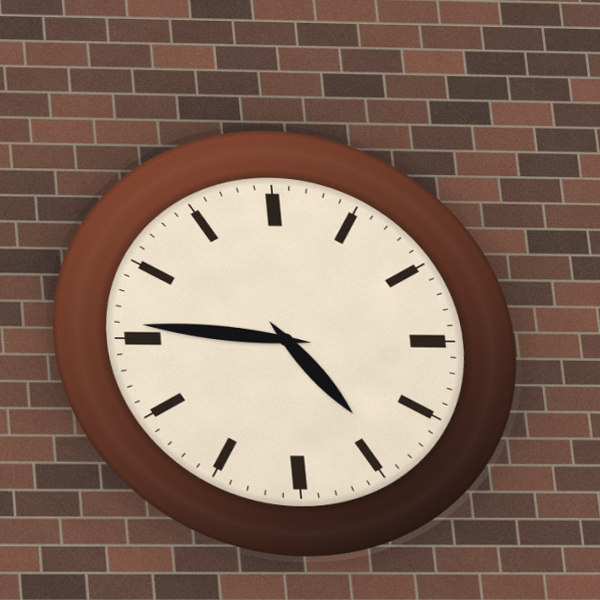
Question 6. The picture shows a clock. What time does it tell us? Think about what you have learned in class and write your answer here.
4:46
